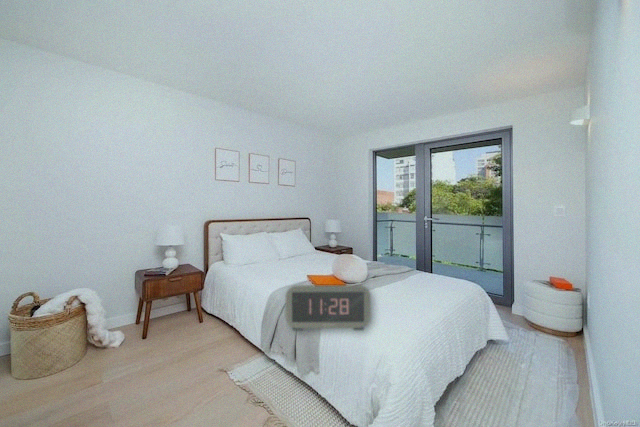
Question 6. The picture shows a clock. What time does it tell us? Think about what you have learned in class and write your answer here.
11:28
